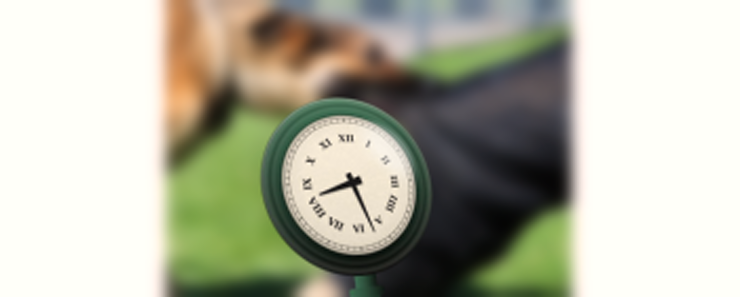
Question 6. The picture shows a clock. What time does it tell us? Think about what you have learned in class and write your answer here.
8:27
